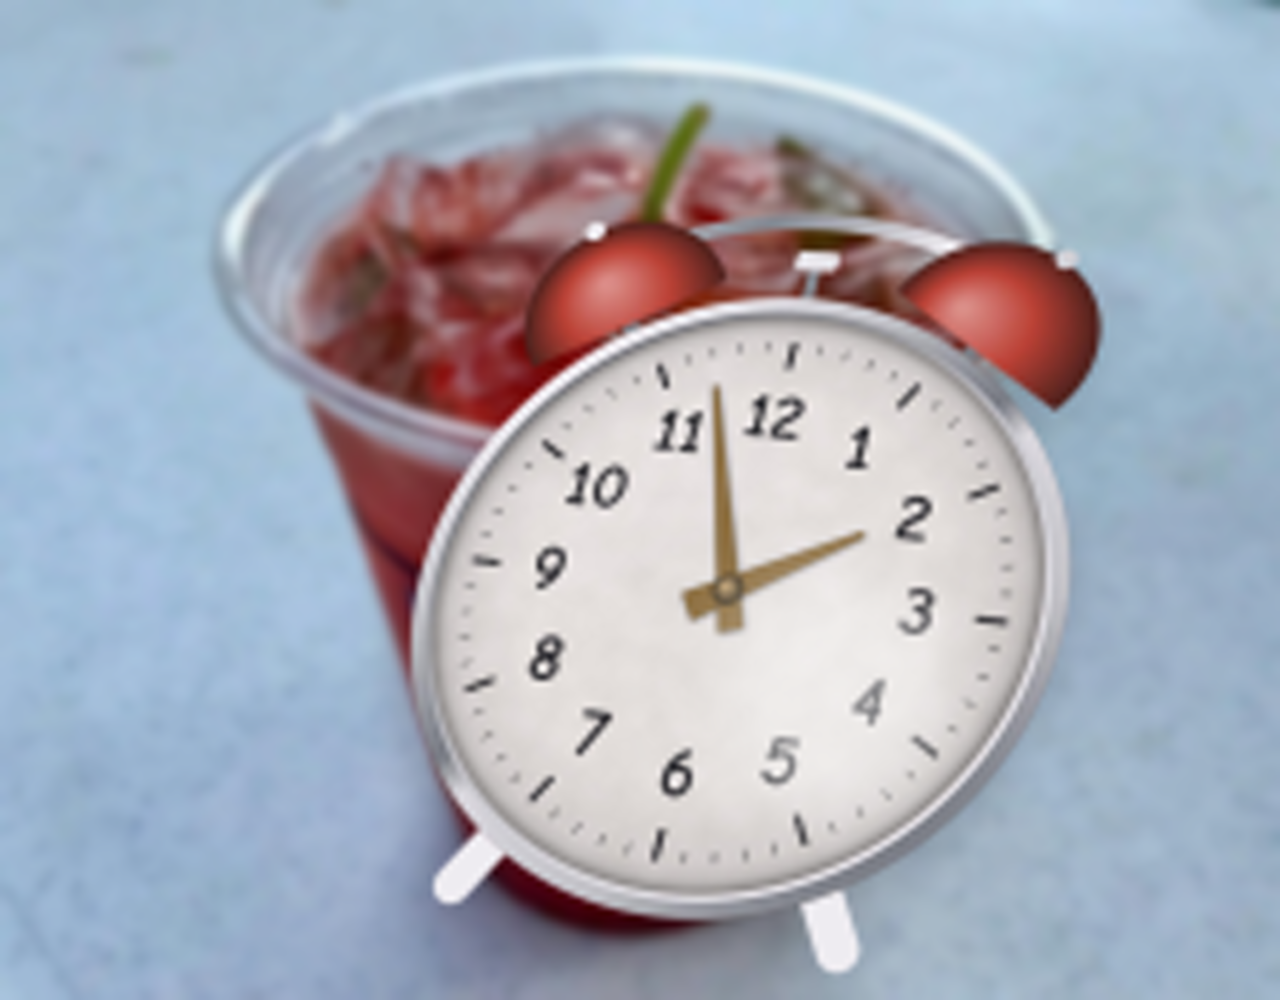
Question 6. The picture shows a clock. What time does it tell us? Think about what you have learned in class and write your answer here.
1:57
